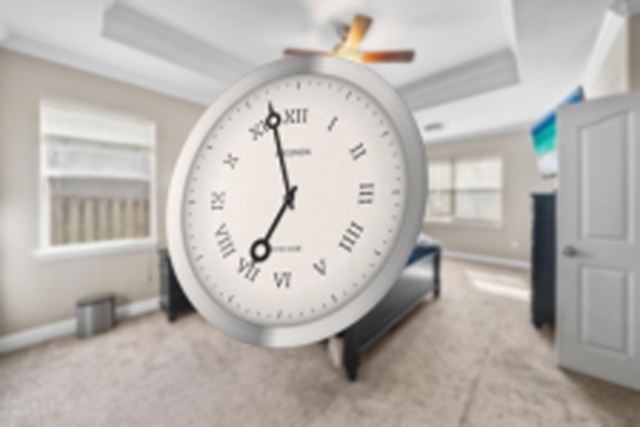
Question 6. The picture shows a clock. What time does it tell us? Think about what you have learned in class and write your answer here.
6:57
